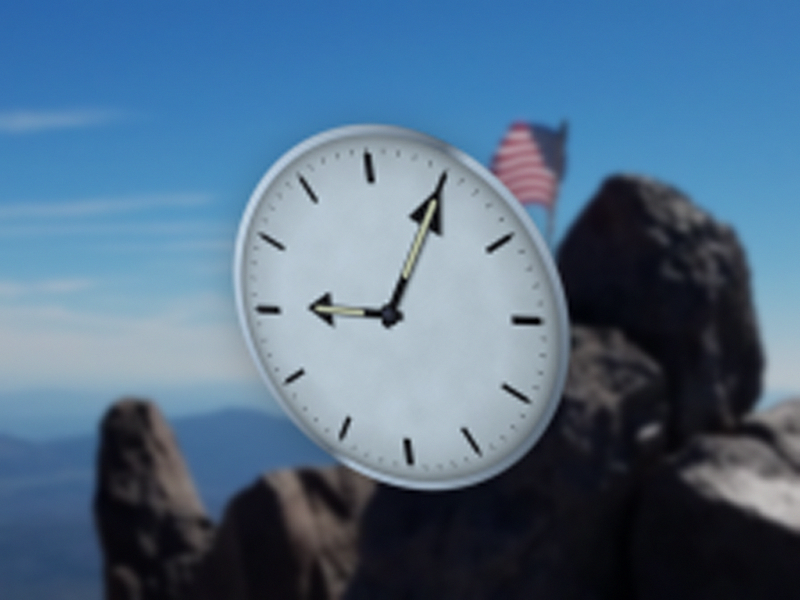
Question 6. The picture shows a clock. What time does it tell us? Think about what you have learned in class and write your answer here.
9:05
